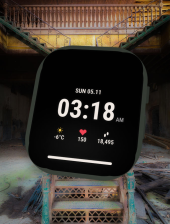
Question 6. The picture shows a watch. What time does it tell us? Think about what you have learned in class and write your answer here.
3:18
